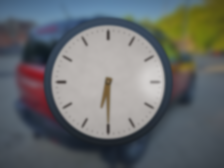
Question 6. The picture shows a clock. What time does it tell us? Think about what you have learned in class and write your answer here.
6:30
